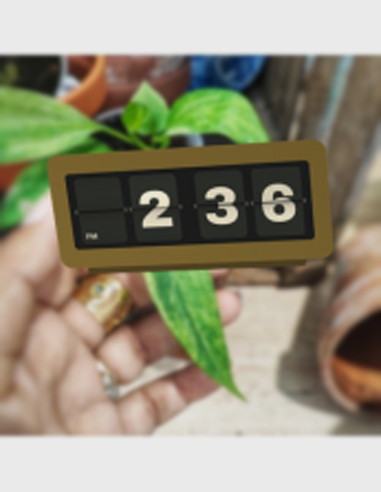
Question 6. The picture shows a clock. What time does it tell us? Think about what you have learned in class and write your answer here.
2:36
